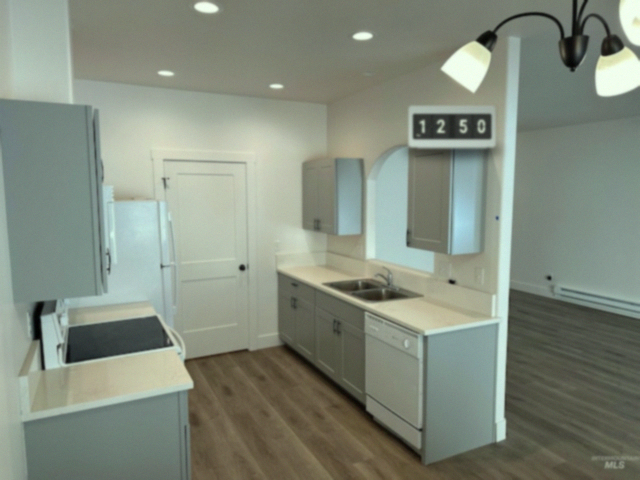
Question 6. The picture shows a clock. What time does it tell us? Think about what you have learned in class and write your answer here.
12:50
